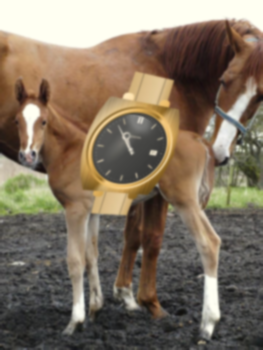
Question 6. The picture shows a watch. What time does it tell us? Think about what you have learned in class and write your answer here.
10:53
